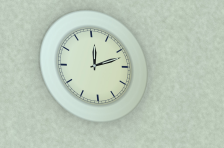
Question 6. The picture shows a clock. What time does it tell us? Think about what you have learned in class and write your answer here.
12:12
